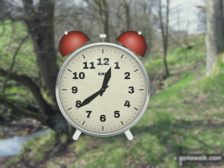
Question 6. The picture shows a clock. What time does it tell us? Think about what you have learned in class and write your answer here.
12:39
